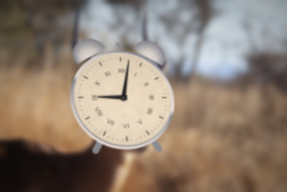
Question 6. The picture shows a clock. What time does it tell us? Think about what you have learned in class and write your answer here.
9:02
